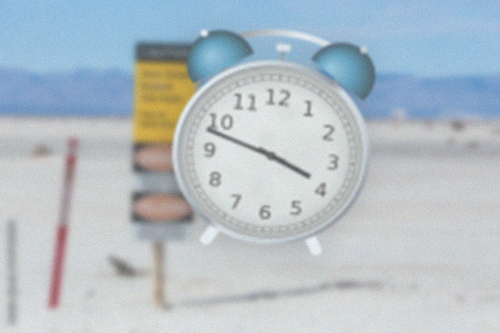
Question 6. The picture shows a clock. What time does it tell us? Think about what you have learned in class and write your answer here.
3:48
